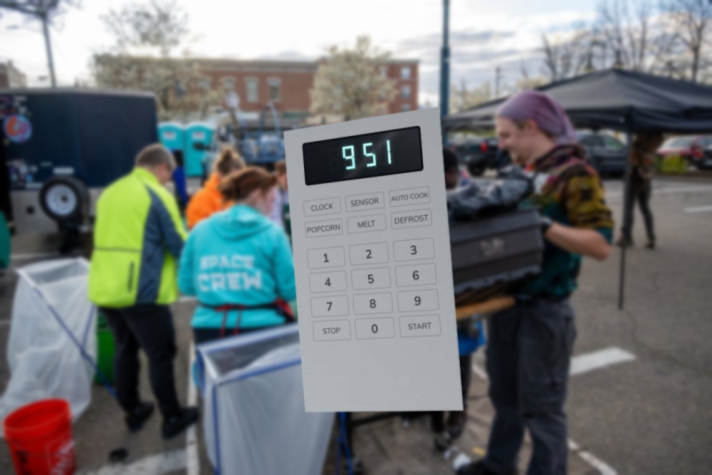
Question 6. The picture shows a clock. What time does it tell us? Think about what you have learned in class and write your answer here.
9:51
